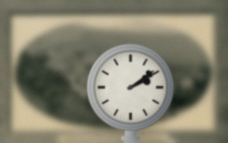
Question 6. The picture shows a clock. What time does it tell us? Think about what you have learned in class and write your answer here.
2:09
